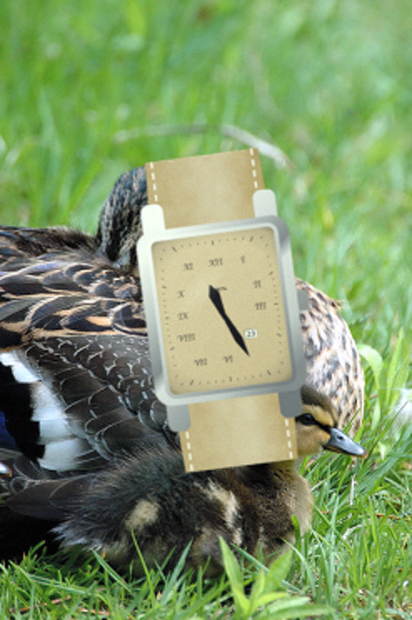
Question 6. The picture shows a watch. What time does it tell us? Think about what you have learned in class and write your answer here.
11:26
